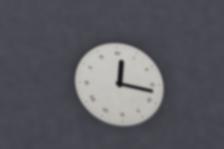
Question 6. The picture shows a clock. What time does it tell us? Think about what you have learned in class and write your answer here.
12:17
